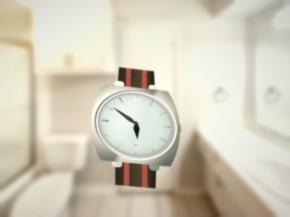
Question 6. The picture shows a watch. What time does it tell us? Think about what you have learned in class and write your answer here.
5:51
